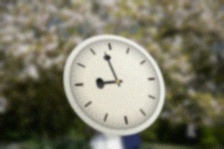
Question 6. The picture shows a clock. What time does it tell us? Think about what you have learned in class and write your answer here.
8:58
